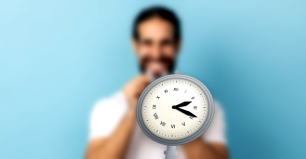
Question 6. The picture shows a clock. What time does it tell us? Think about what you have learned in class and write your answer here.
2:19
